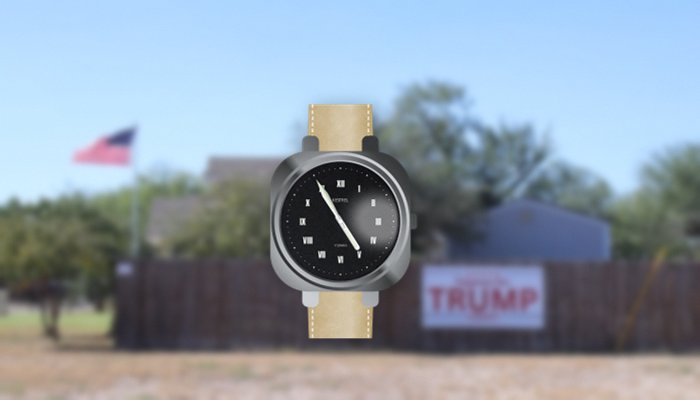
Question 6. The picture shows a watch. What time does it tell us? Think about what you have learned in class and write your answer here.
4:55
